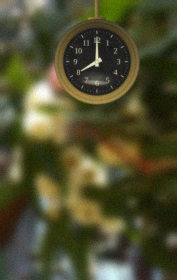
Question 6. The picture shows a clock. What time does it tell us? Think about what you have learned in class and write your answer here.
8:00
